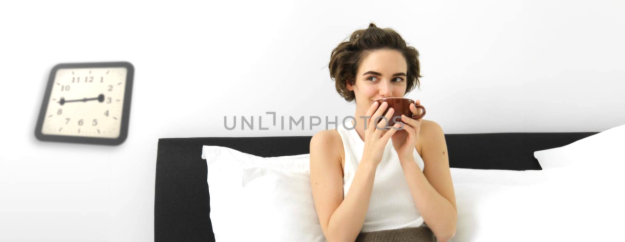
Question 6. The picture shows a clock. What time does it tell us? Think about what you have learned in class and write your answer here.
2:44
